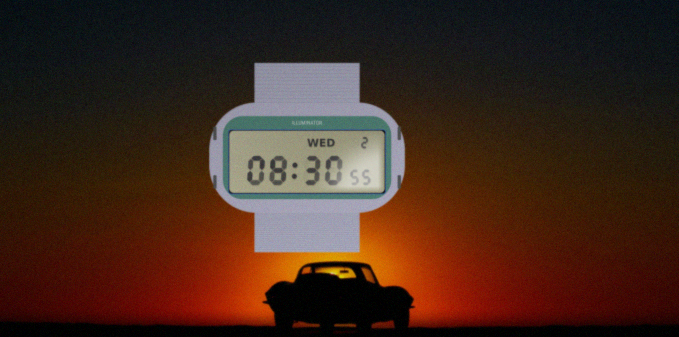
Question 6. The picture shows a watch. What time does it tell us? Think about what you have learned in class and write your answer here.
8:30:55
